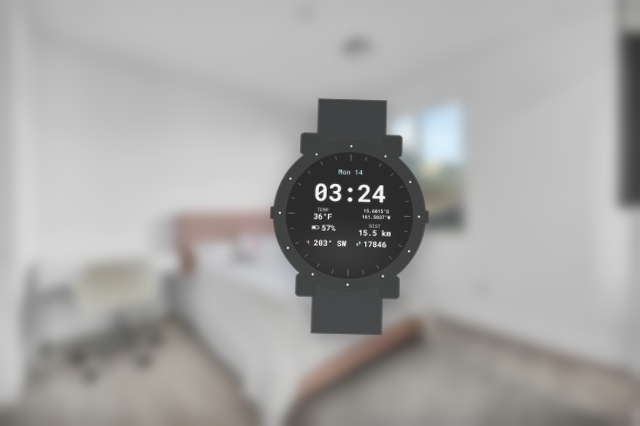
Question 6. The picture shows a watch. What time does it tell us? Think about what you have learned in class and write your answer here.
3:24
